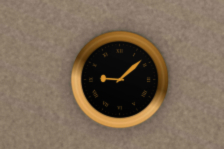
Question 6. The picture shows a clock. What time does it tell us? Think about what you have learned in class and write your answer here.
9:08
